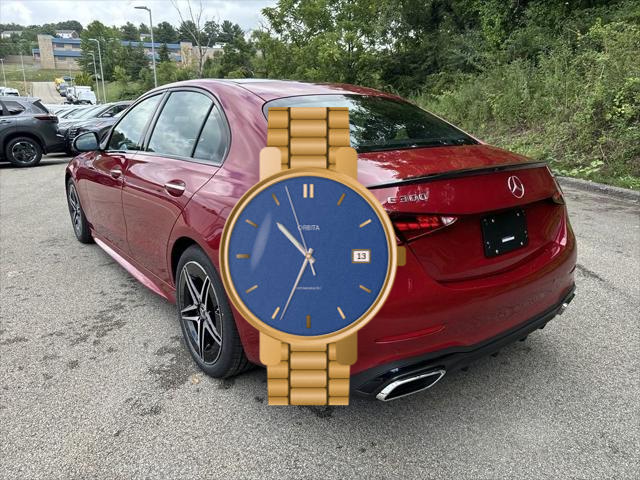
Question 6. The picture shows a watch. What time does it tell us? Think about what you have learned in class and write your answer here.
10:33:57
